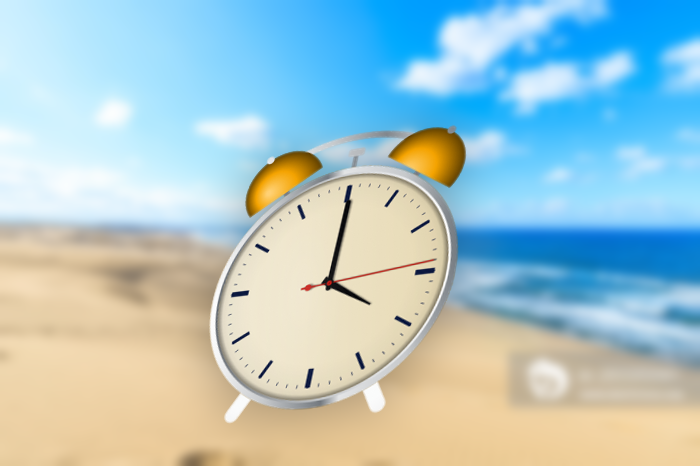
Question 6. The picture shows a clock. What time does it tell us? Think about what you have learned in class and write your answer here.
4:00:14
